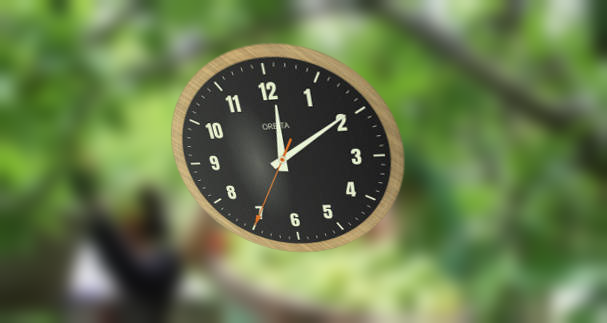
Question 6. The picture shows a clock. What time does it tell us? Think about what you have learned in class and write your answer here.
12:09:35
